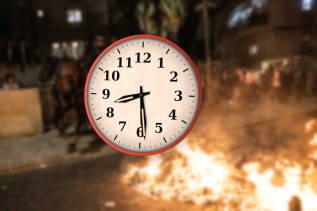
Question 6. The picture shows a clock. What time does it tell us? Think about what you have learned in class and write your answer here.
8:29
